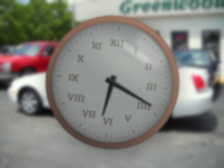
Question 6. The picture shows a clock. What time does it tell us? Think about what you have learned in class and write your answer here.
6:19
